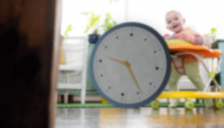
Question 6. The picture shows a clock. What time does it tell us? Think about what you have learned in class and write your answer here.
9:24
